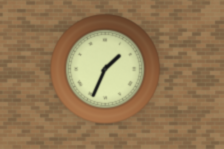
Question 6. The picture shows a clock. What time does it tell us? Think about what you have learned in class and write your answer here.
1:34
